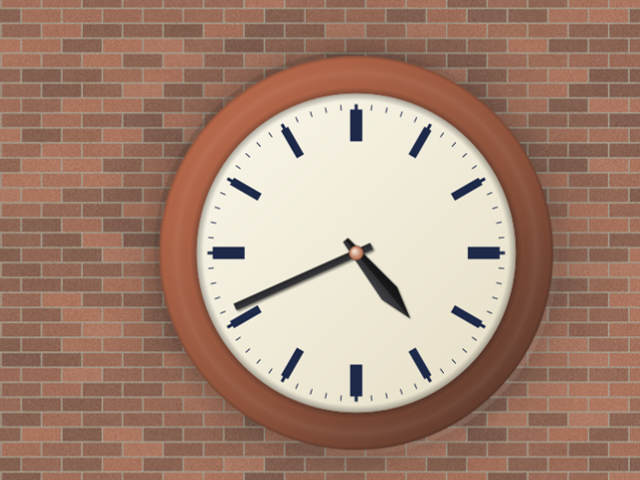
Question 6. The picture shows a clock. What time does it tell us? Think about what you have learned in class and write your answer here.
4:41
